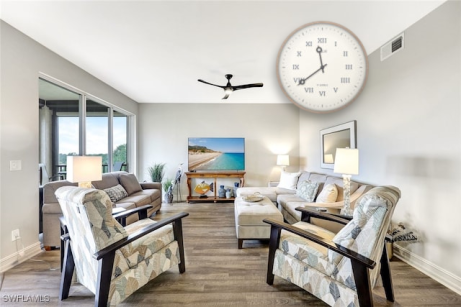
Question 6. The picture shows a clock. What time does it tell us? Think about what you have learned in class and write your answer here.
11:39
